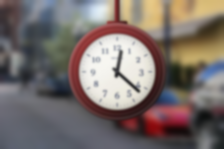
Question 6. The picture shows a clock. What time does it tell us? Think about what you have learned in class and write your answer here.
12:22
